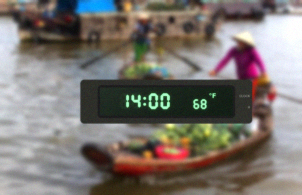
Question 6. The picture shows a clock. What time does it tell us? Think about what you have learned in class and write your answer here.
14:00
